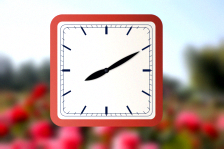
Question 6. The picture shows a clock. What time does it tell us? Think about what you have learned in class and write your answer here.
8:10
